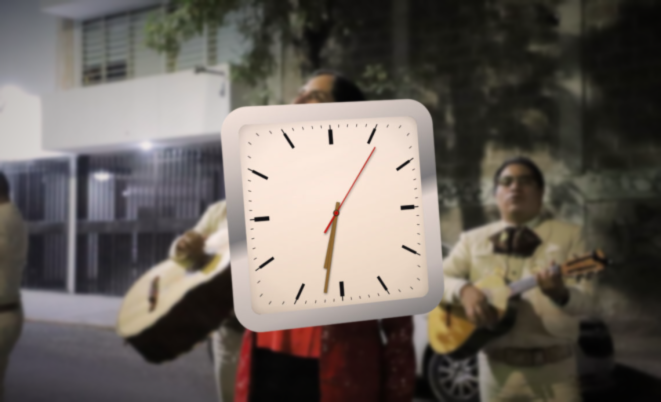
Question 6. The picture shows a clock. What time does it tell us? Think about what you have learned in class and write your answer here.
6:32:06
